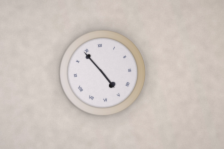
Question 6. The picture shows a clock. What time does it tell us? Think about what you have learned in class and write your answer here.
4:54
